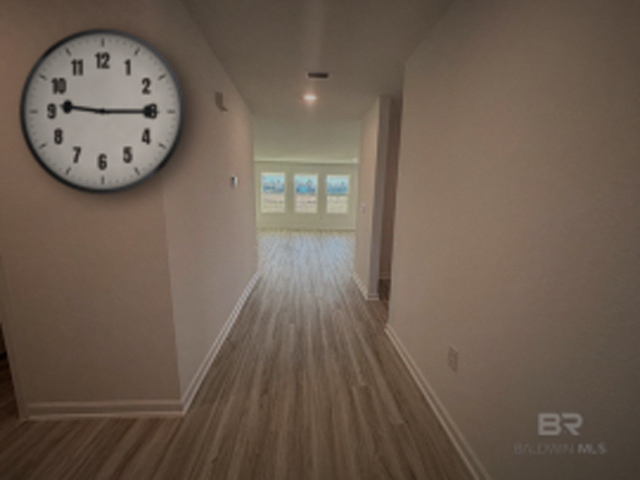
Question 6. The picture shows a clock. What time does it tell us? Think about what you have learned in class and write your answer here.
9:15
